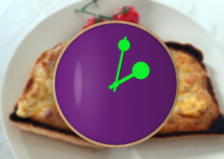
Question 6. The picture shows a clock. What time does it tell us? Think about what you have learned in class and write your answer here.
2:02
